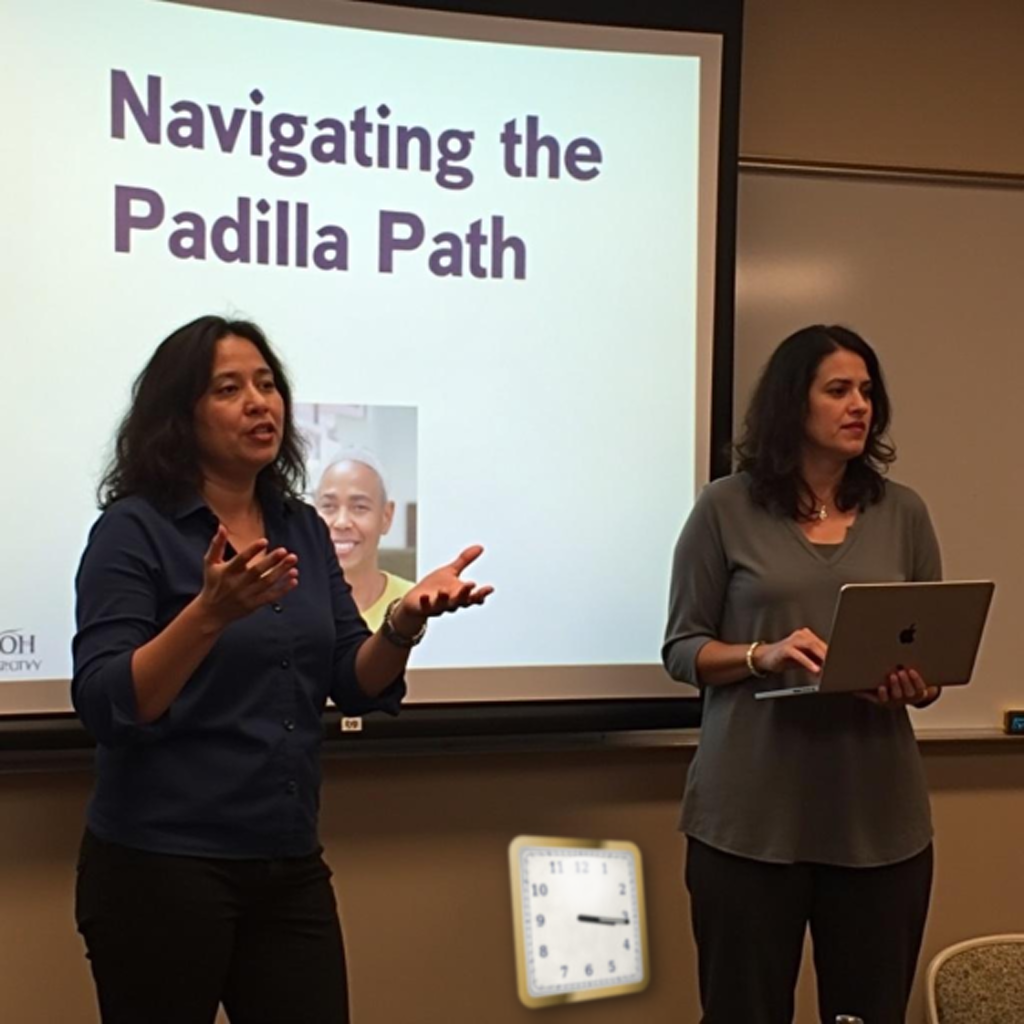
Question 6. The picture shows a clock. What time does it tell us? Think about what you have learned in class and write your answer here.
3:16
